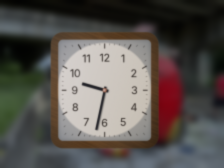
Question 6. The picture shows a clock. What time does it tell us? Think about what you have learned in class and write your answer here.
9:32
